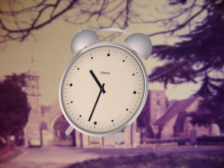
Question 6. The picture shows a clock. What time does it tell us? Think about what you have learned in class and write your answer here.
10:32
